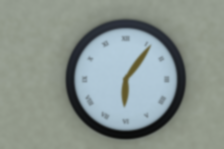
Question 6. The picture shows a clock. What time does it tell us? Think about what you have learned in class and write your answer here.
6:06
